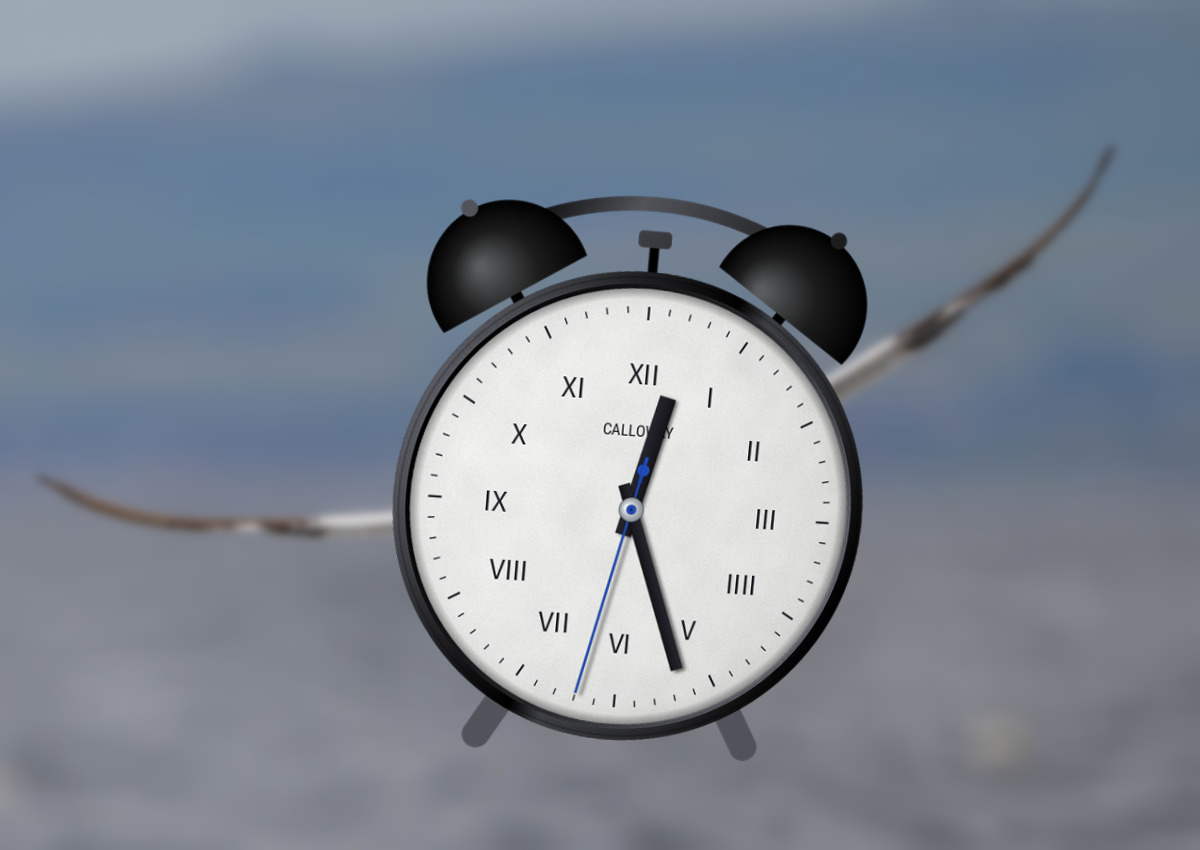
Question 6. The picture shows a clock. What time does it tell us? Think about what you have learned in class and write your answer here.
12:26:32
